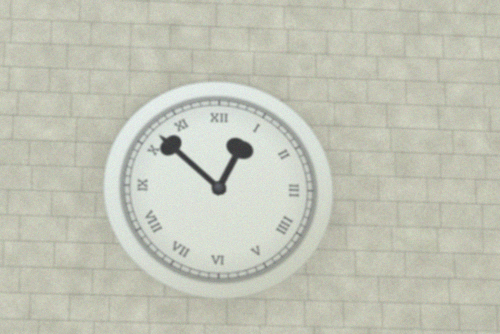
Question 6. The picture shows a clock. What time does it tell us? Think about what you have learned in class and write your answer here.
12:52
